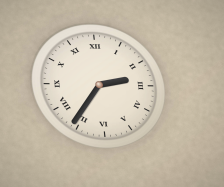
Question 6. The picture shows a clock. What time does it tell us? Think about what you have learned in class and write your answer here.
2:36
